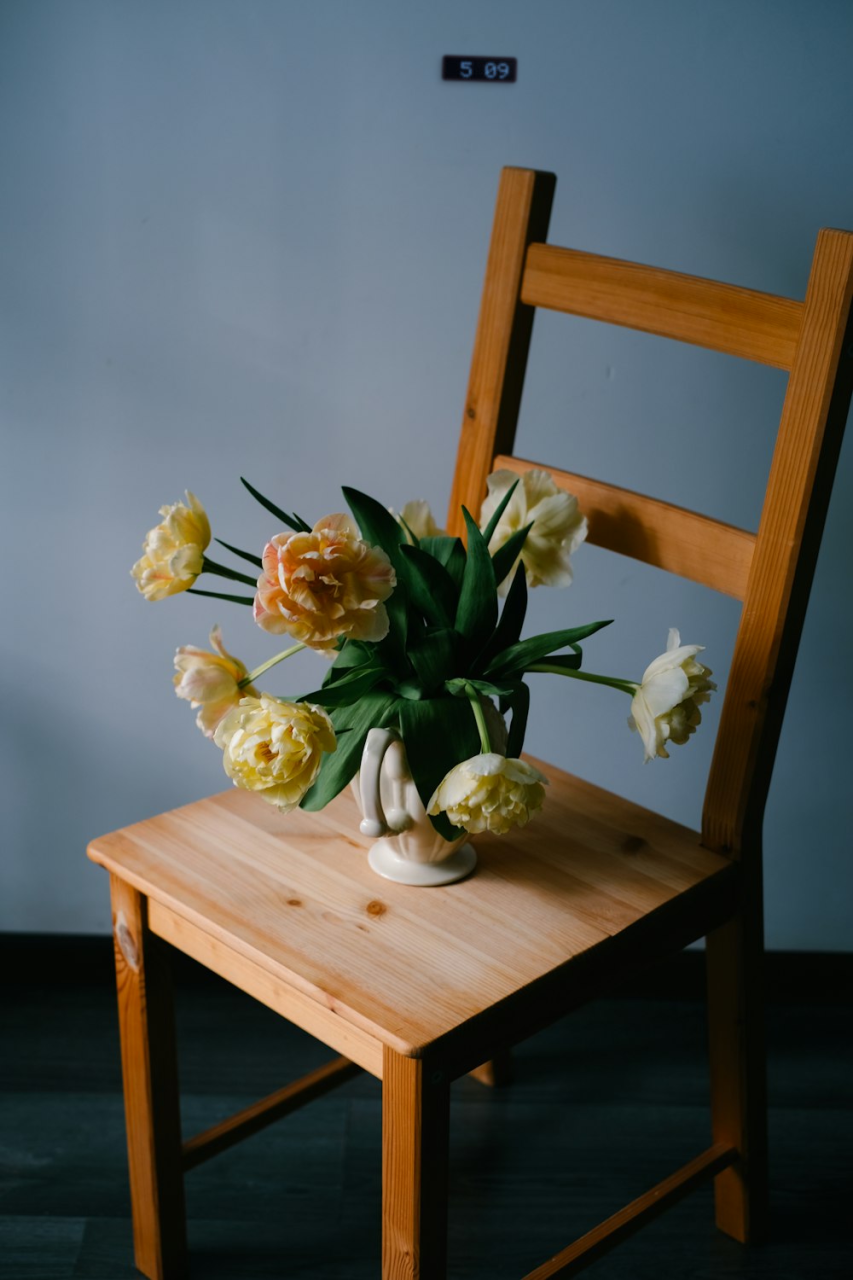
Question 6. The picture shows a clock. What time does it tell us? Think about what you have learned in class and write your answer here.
5:09
